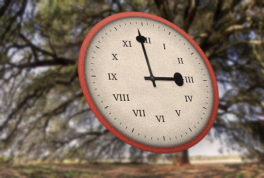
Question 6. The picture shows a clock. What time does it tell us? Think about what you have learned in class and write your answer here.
2:59
